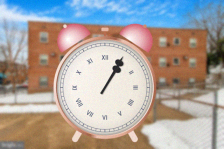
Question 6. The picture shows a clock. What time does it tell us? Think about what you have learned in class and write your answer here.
1:05
